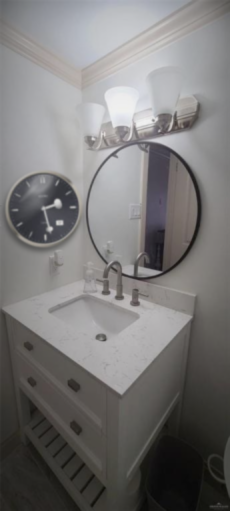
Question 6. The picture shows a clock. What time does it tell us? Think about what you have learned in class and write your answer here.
2:28
